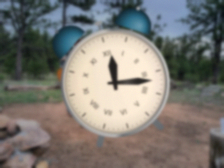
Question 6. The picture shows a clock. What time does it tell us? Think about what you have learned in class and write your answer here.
12:17
